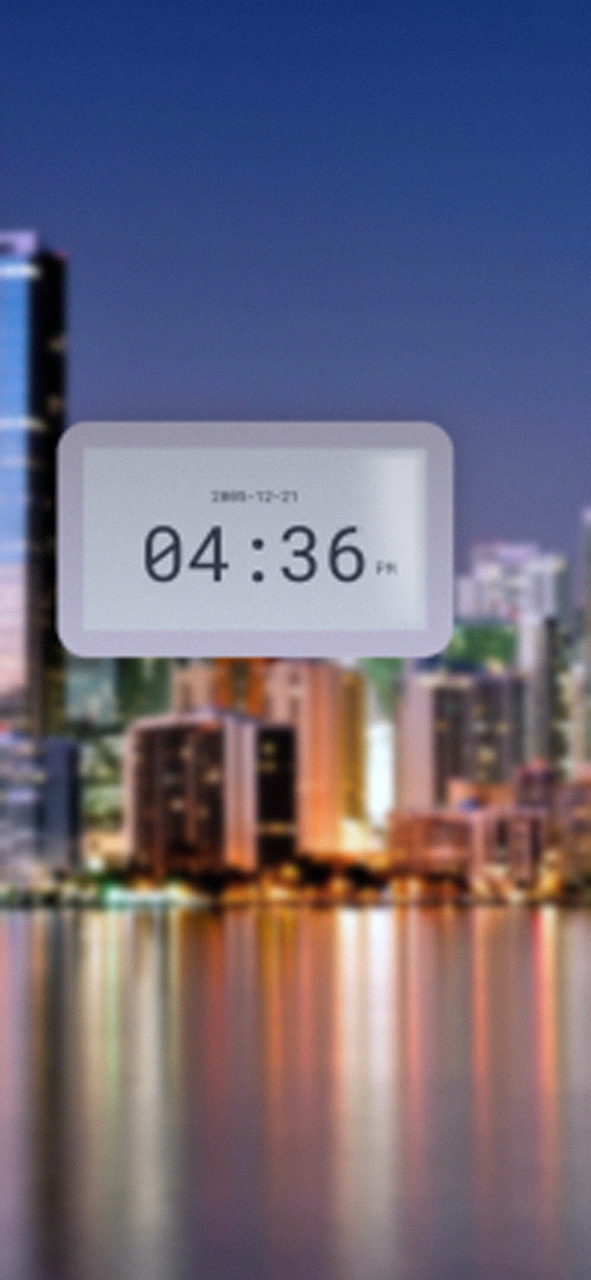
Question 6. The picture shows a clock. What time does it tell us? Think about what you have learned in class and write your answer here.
4:36
